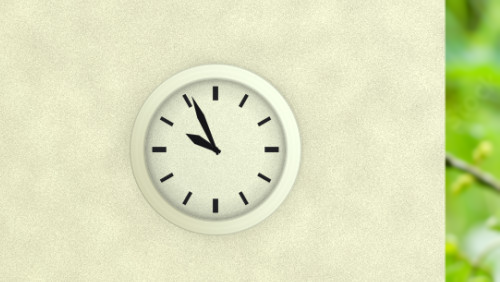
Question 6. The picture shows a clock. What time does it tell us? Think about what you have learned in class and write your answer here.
9:56
